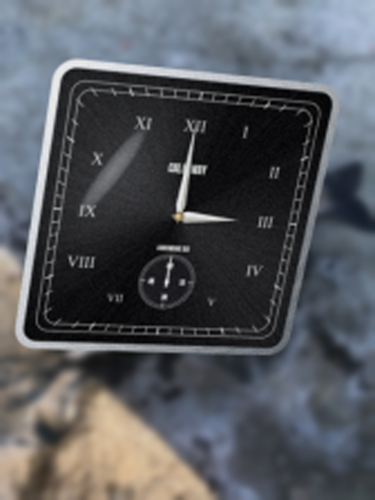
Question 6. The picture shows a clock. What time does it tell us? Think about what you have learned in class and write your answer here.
3:00
